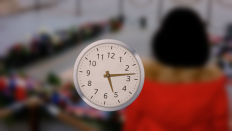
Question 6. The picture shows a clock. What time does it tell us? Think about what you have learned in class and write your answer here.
5:13
